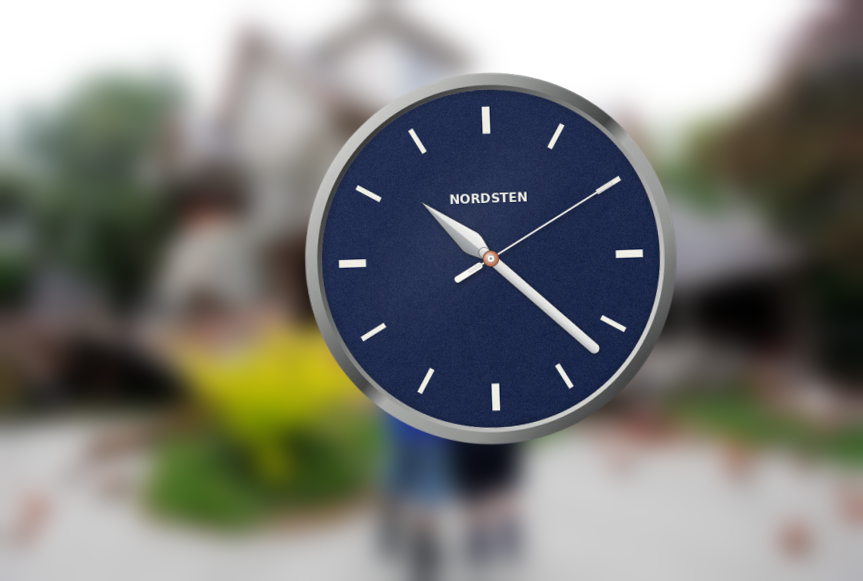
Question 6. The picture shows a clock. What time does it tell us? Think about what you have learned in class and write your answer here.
10:22:10
